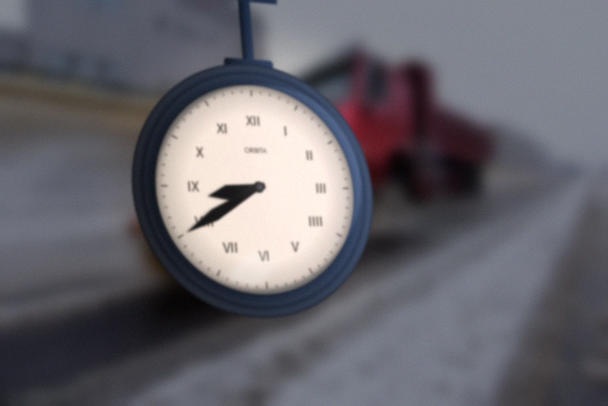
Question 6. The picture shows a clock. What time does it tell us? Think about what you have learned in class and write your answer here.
8:40
